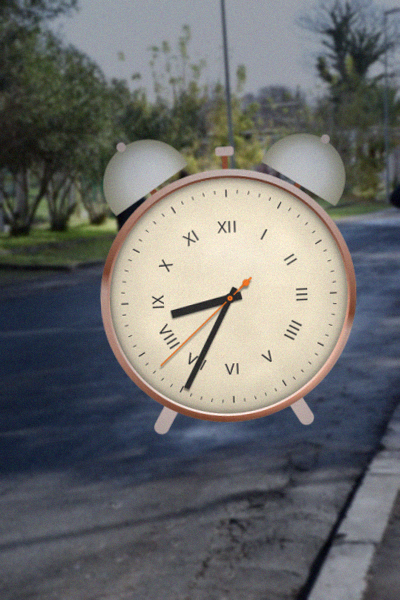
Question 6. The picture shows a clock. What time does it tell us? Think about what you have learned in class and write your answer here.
8:34:38
